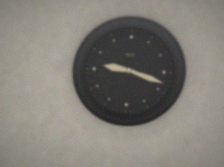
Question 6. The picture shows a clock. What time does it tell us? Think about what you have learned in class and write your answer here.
9:18
